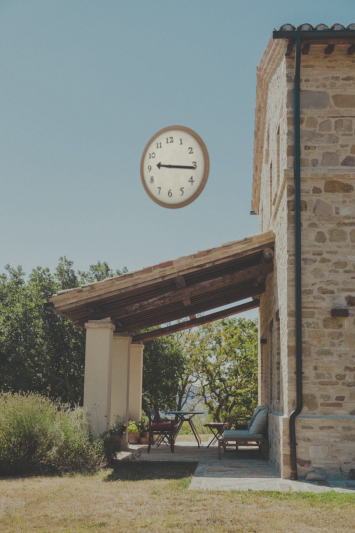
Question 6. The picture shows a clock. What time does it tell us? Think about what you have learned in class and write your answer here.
9:16
